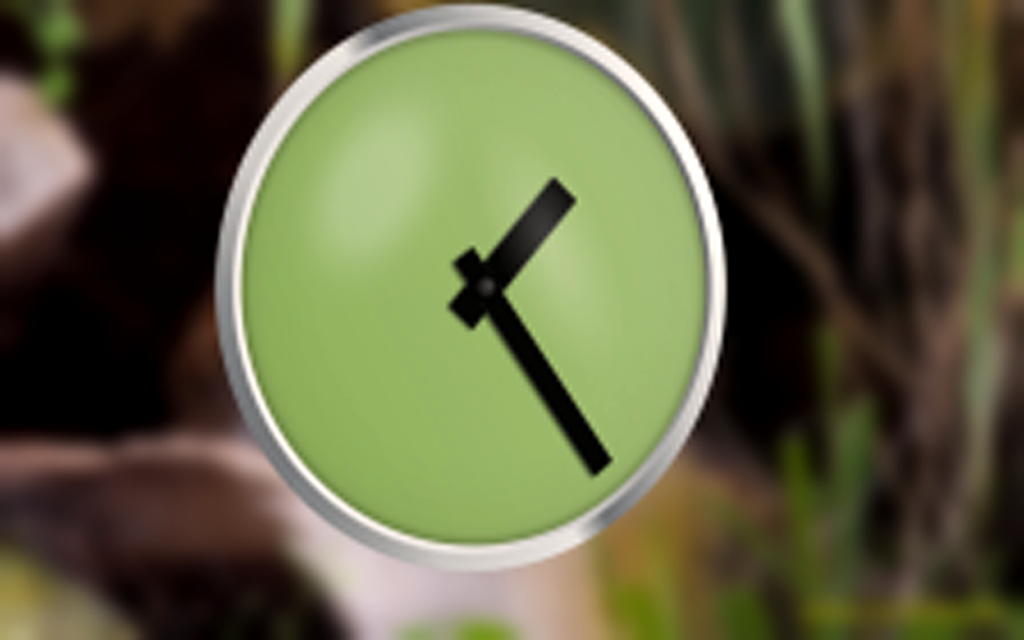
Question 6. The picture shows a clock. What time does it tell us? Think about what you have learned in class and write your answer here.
1:24
